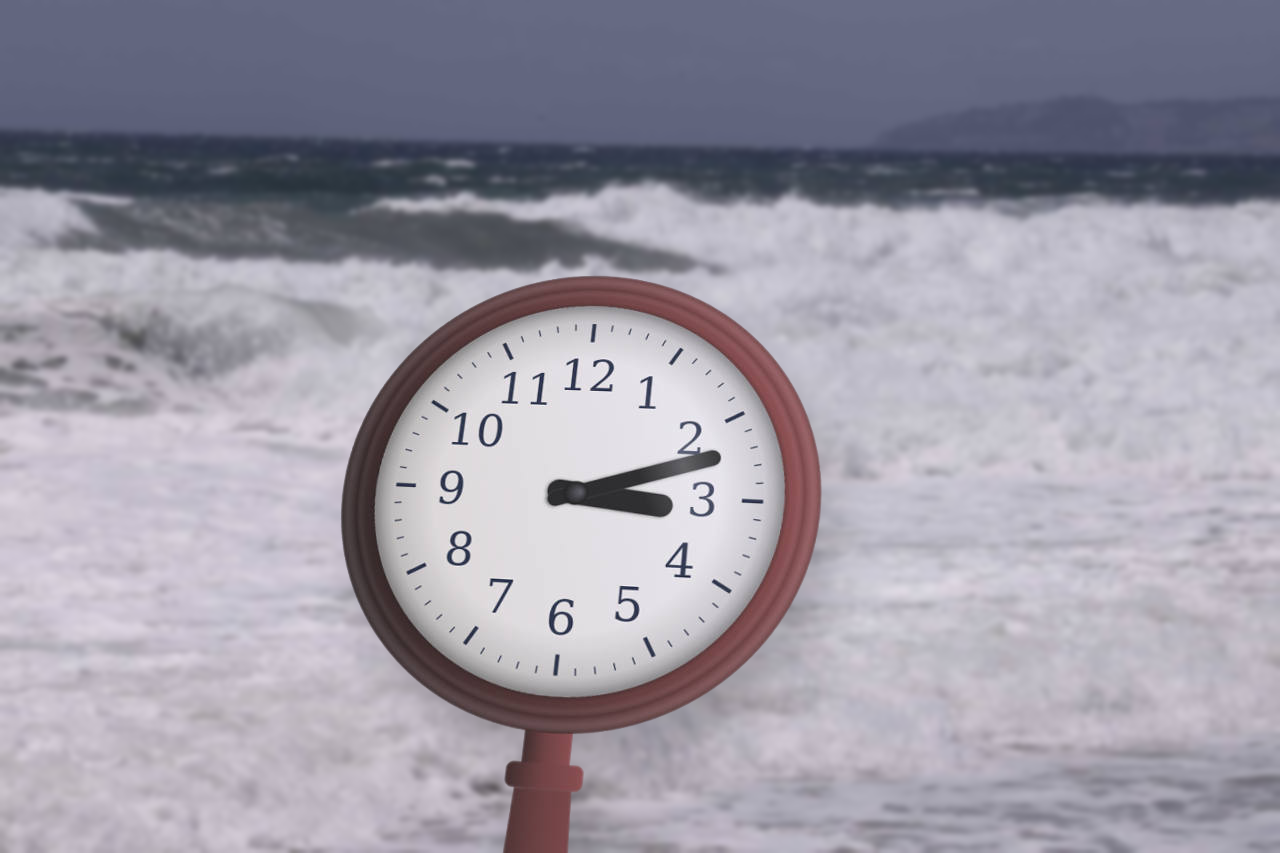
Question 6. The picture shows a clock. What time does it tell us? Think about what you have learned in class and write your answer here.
3:12
